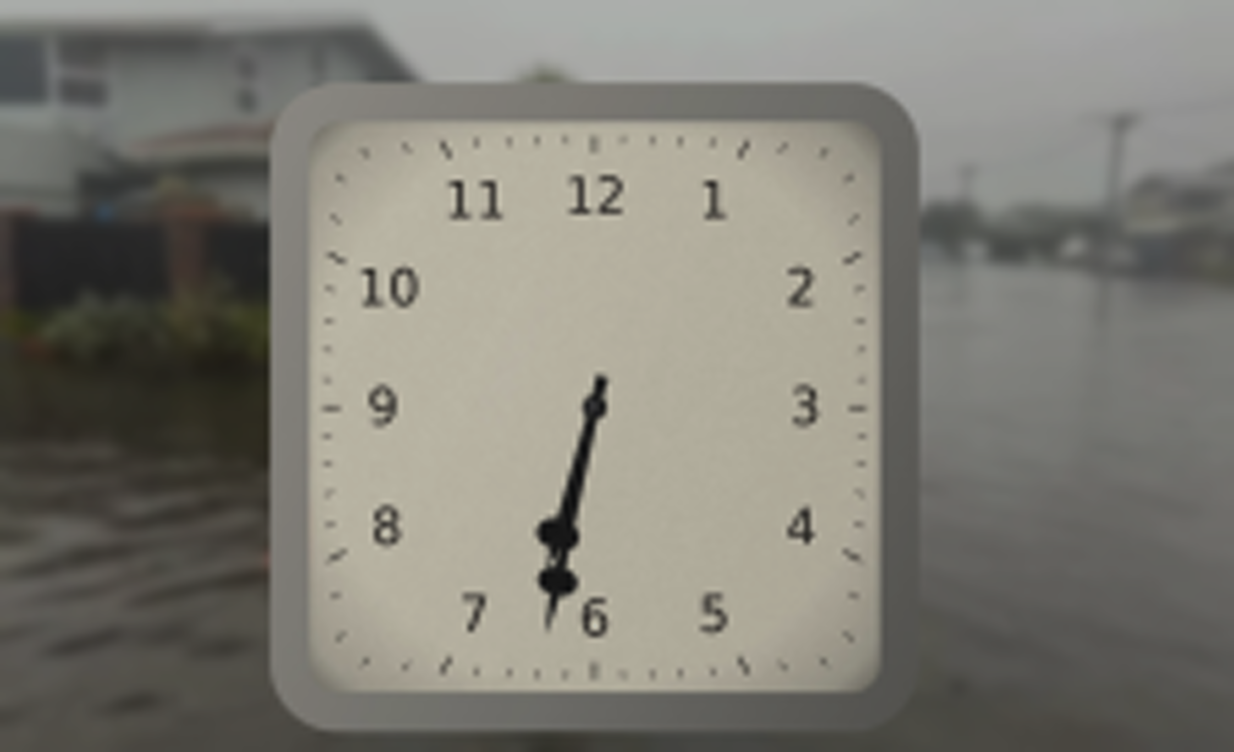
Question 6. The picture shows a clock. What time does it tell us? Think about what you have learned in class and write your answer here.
6:32
